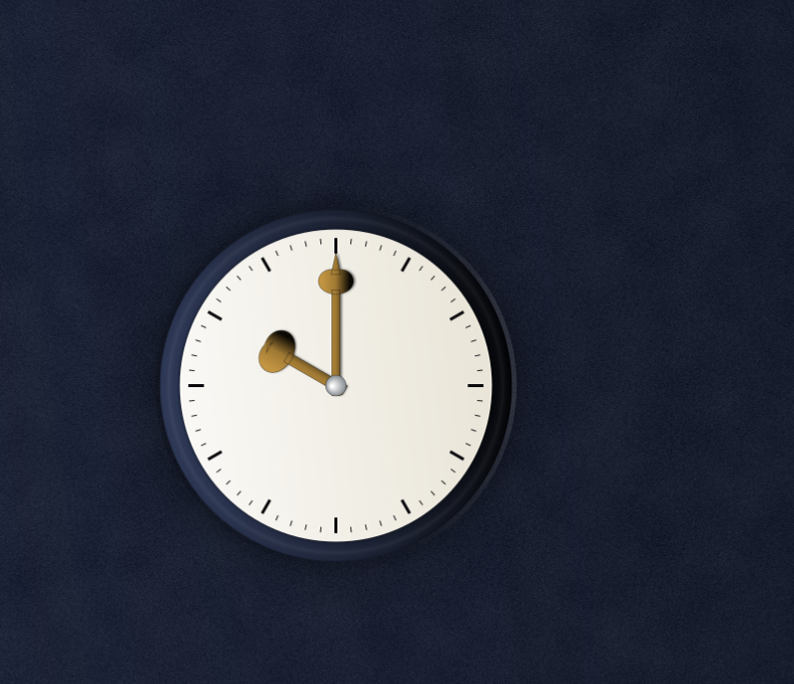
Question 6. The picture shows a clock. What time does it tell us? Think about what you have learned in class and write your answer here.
10:00
